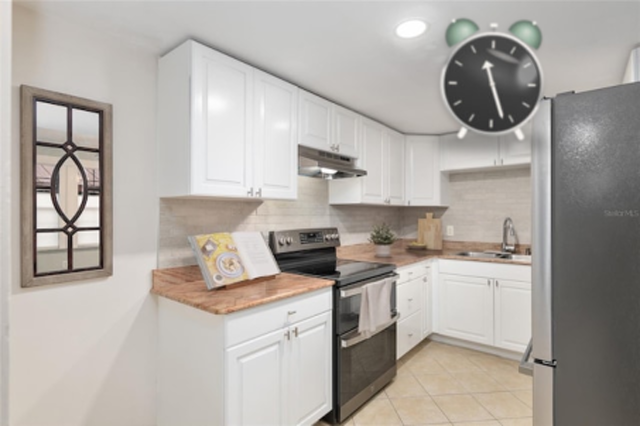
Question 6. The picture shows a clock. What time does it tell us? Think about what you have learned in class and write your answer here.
11:27
